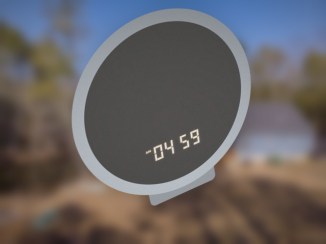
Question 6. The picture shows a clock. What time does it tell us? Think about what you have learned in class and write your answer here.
4:59
